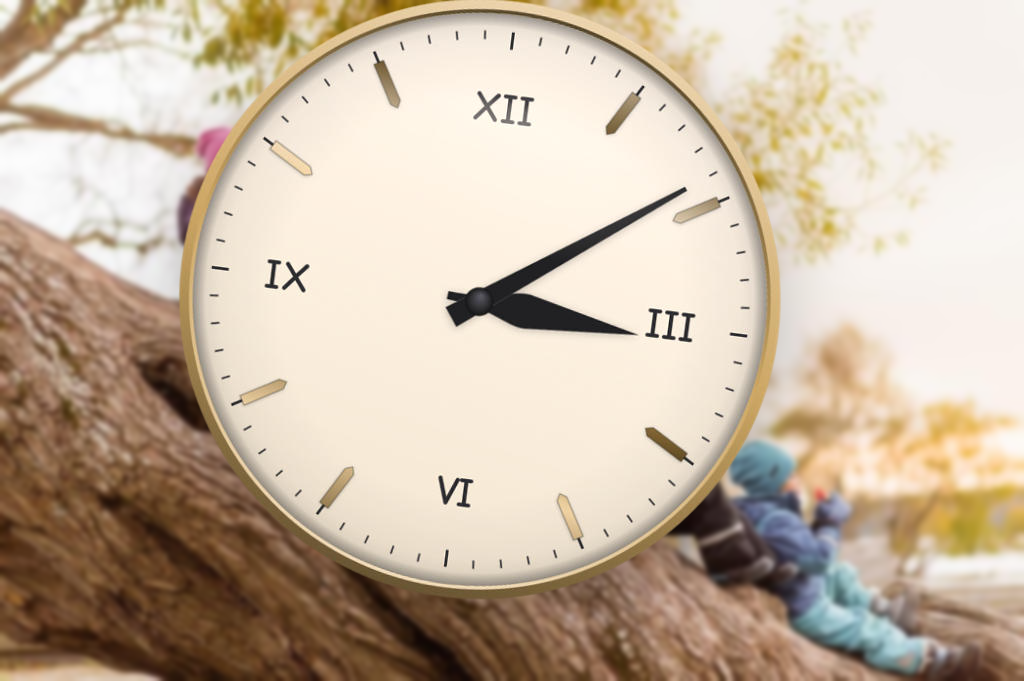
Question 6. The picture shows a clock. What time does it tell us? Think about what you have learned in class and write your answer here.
3:09
